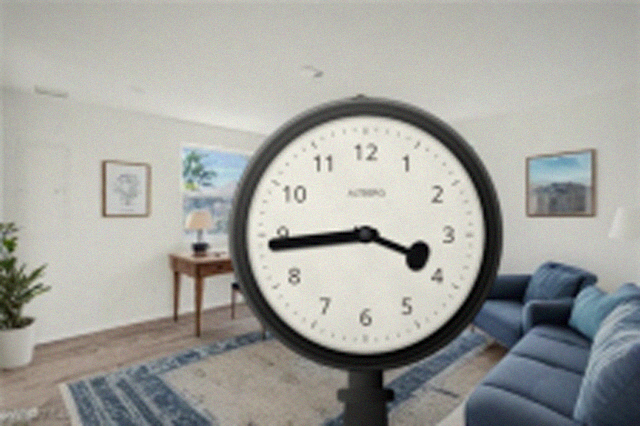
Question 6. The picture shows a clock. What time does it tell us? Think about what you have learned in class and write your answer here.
3:44
